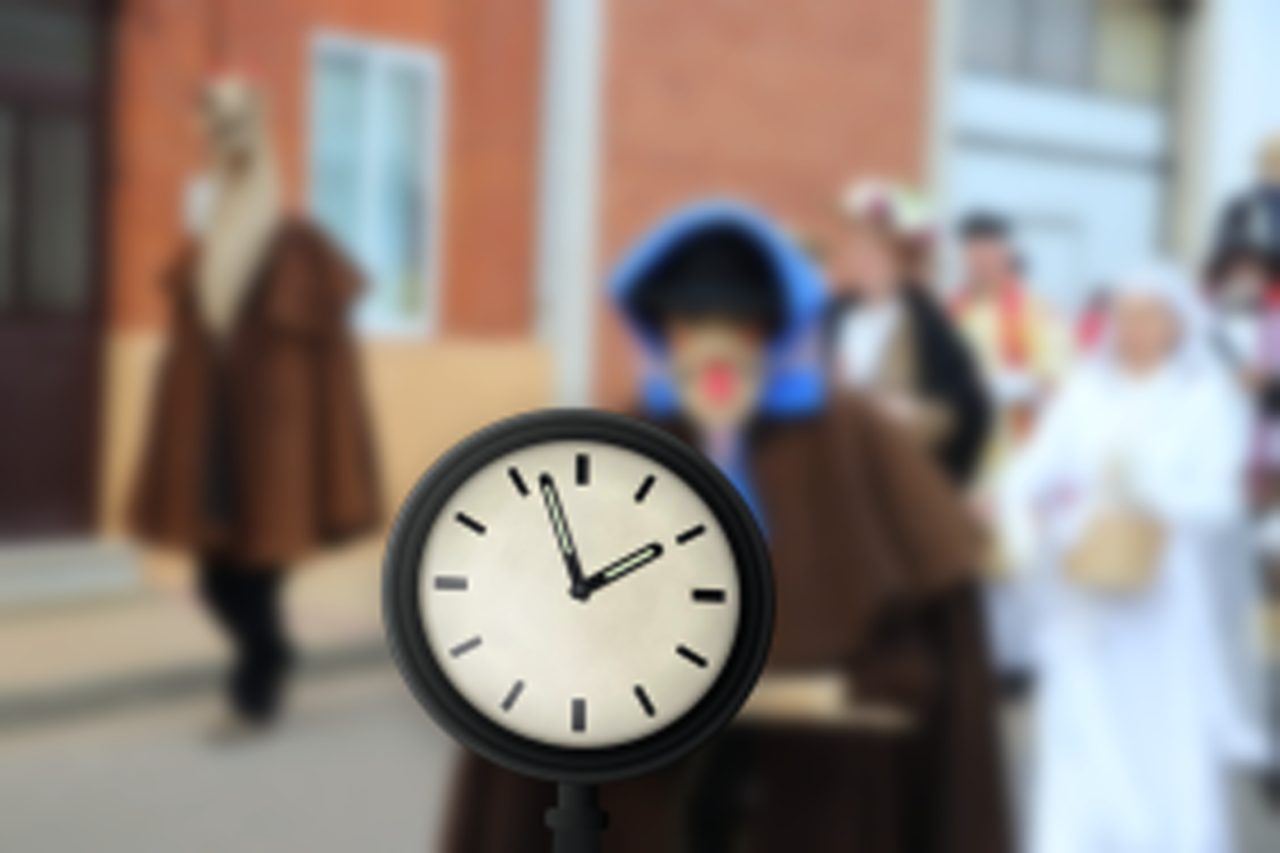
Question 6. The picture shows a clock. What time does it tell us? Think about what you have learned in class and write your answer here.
1:57
